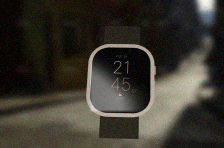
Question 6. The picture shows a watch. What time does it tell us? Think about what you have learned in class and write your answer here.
21:45
